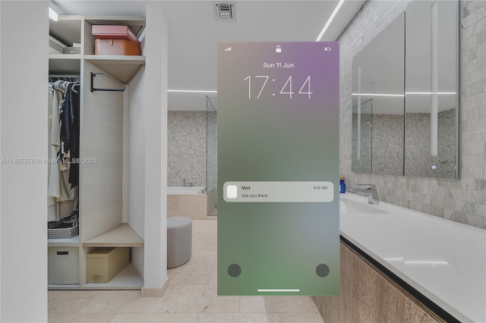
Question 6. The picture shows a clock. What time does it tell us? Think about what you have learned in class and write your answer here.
17:44
